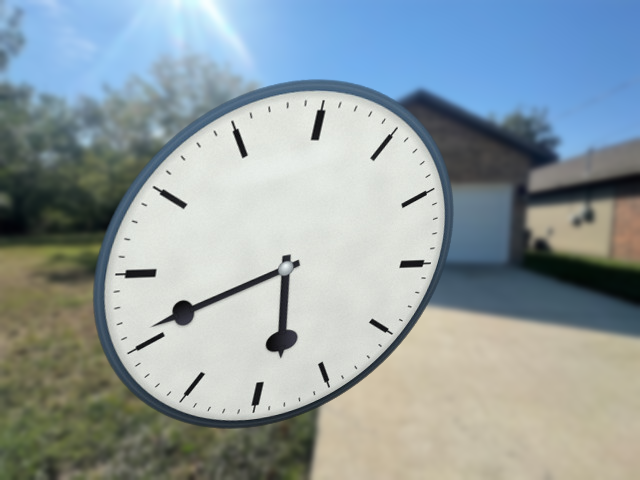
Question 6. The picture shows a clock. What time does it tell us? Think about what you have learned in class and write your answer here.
5:41
